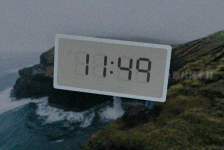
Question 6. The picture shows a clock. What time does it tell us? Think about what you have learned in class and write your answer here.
11:49
